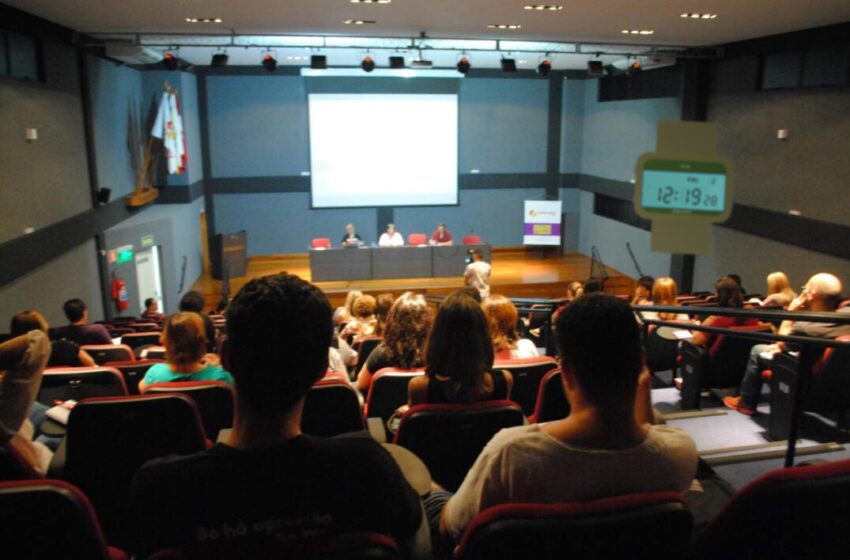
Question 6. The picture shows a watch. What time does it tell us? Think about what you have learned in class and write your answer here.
12:19
